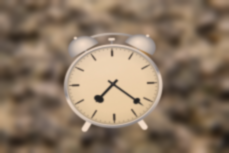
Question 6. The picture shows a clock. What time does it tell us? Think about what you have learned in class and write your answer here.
7:22
